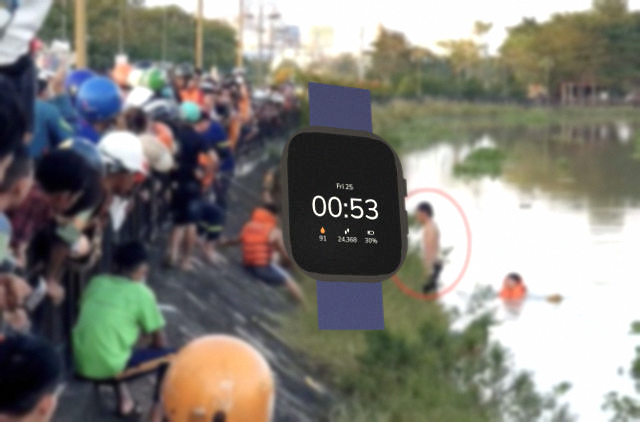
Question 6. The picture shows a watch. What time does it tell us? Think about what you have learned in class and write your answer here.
0:53
